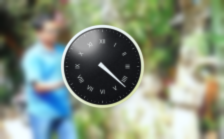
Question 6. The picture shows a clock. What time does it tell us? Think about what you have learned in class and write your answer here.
4:22
